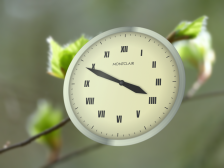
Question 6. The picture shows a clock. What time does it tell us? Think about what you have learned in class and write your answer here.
3:49
